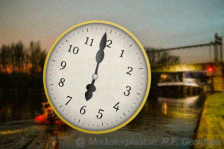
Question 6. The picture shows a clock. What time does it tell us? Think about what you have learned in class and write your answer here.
5:59
